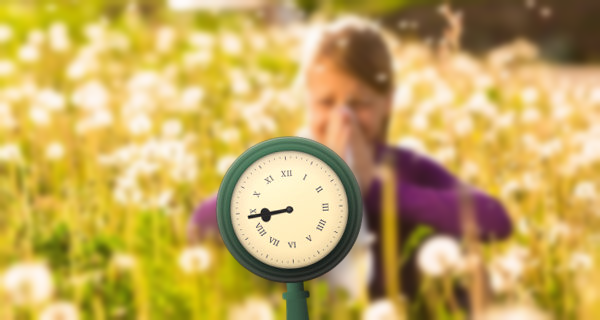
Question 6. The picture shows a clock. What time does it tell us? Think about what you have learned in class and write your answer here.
8:44
